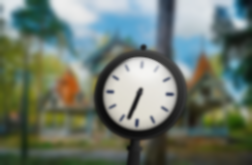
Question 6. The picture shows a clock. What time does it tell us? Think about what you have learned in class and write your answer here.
6:33
